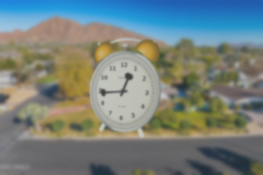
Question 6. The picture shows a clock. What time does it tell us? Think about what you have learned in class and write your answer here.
12:44
